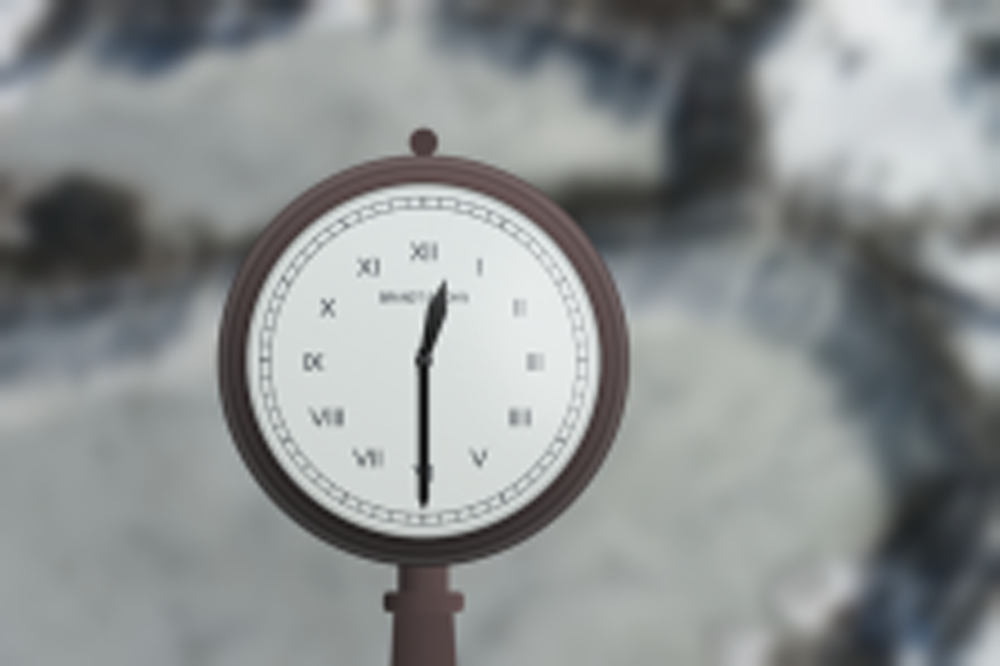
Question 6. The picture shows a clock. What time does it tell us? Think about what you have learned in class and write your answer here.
12:30
